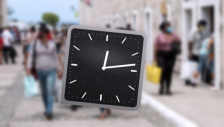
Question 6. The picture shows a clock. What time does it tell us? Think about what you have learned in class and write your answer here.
12:13
